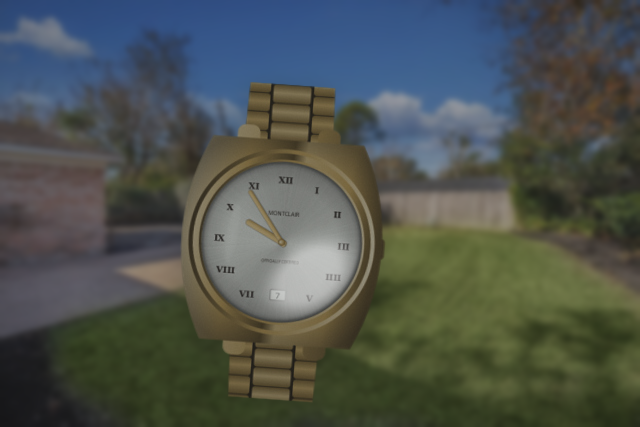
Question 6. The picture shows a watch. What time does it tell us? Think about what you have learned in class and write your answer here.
9:54
